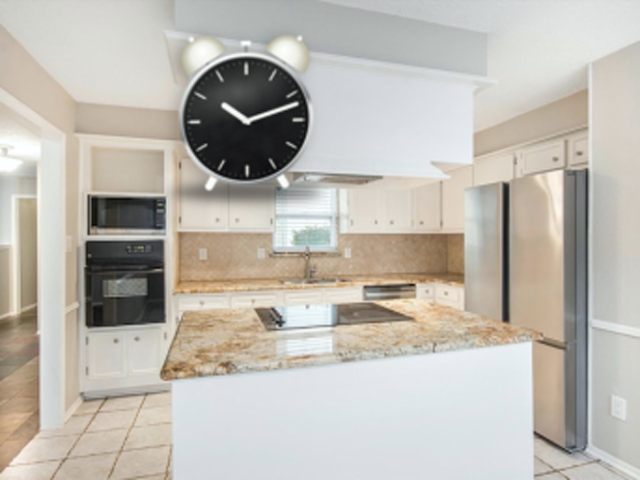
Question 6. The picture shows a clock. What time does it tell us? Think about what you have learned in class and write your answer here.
10:12
